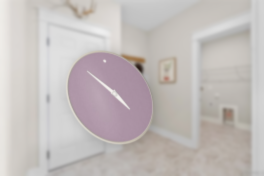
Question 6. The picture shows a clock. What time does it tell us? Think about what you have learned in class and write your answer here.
4:53
